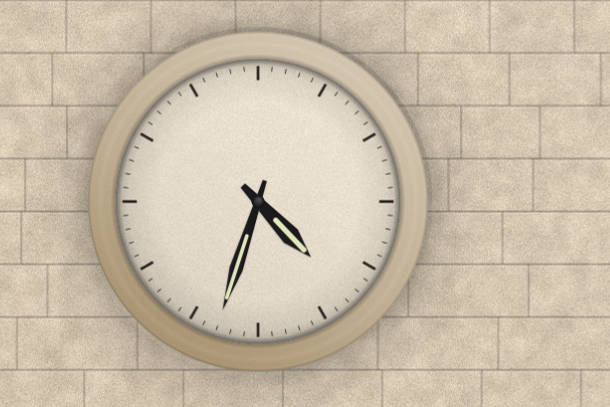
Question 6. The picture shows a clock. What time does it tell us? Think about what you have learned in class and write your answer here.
4:33
